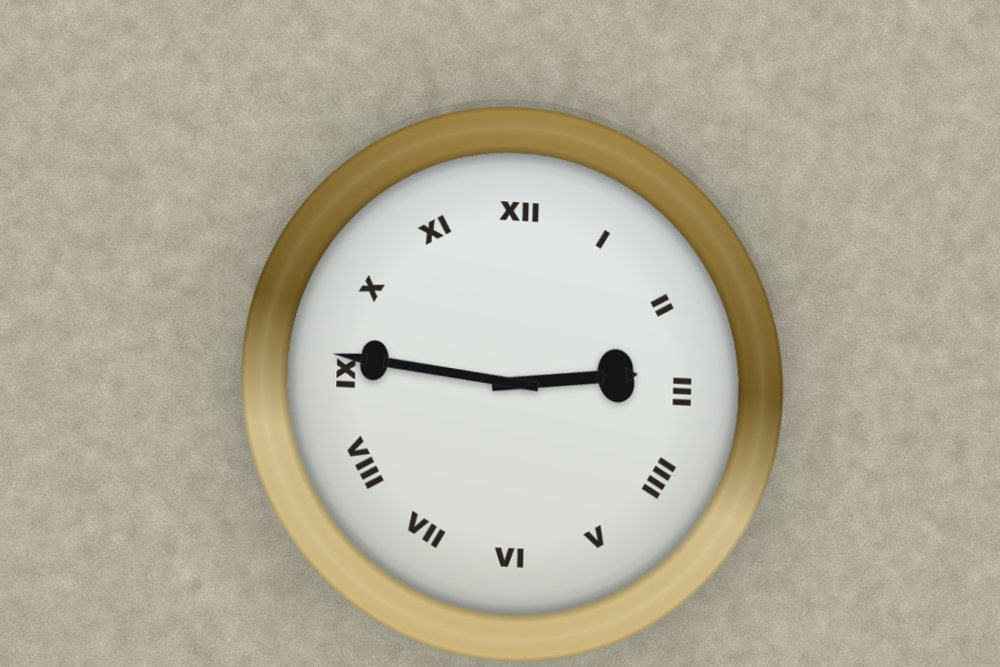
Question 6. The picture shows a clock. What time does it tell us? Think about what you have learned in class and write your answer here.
2:46
